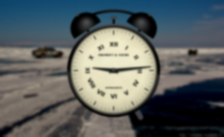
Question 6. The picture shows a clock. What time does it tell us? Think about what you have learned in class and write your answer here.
9:14
